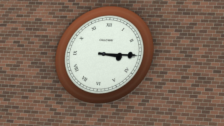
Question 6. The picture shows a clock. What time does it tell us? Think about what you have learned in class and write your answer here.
3:15
